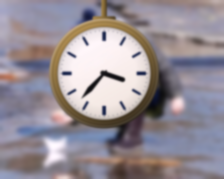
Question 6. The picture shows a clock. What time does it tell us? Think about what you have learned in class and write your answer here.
3:37
